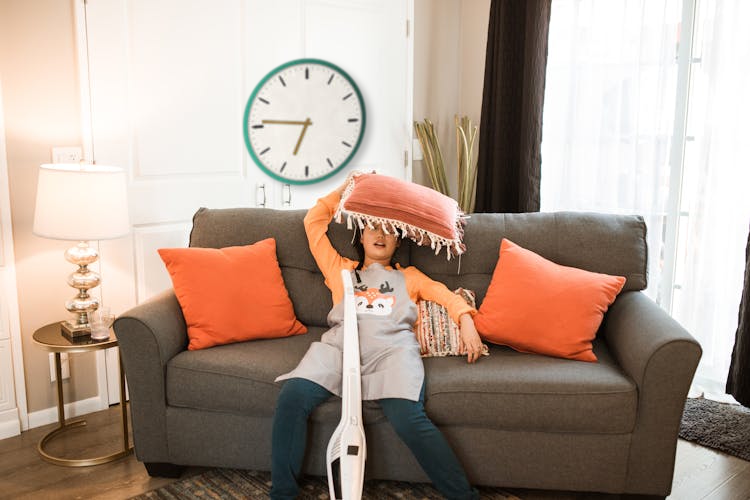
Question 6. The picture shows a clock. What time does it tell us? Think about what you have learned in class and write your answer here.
6:46
